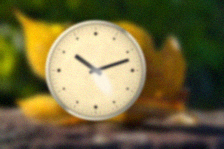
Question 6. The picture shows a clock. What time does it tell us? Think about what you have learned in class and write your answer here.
10:12
